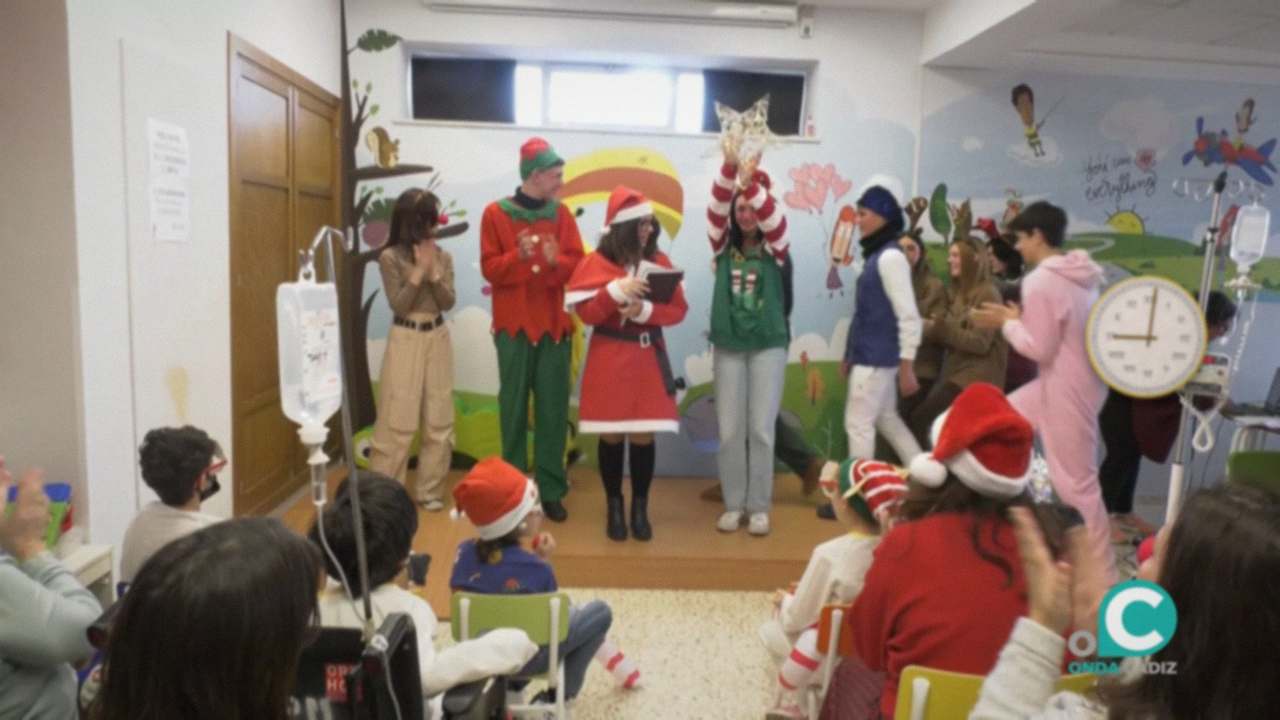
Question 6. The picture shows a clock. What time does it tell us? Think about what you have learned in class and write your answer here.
9:01
